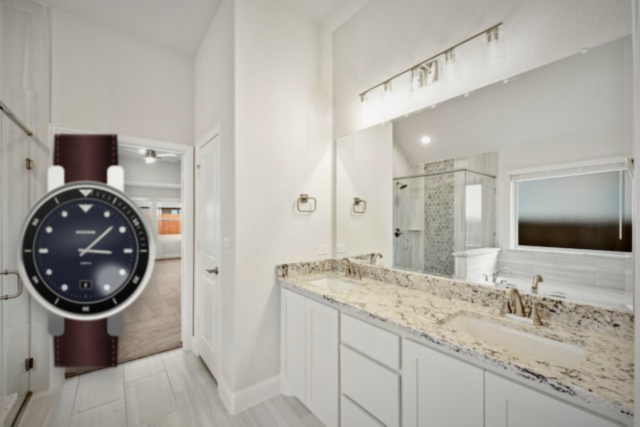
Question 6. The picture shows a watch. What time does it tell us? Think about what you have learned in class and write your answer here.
3:08
